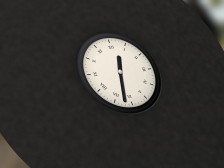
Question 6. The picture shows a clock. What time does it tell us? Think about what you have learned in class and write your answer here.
12:32
